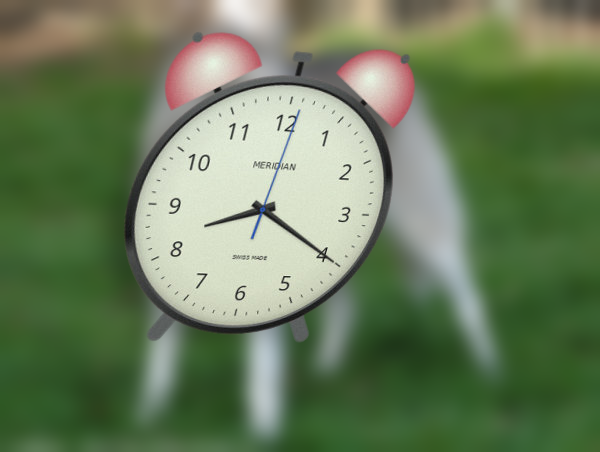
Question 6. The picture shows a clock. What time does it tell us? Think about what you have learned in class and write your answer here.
8:20:01
